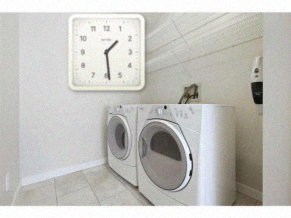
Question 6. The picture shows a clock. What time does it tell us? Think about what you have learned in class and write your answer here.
1:29
